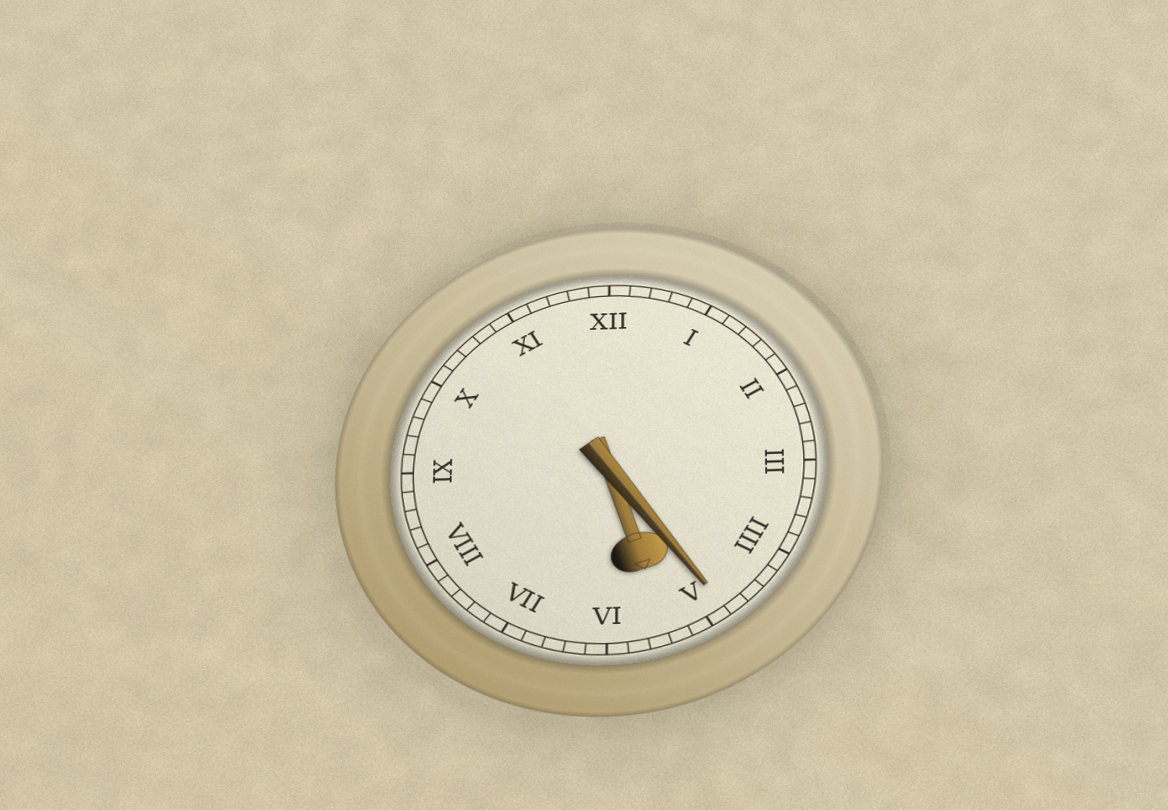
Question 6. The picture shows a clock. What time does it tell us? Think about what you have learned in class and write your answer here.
5:24
